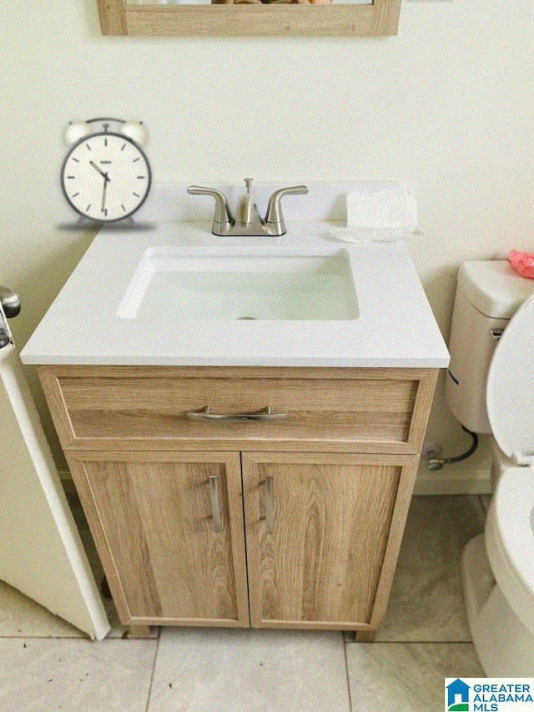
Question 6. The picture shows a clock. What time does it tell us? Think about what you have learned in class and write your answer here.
10:31
